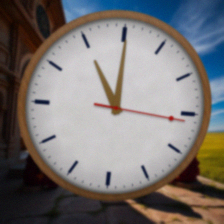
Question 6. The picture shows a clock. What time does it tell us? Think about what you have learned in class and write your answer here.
11:00:16
